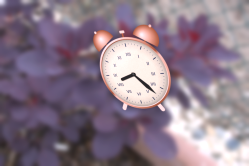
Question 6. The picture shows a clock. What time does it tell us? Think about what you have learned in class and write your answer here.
8:23
